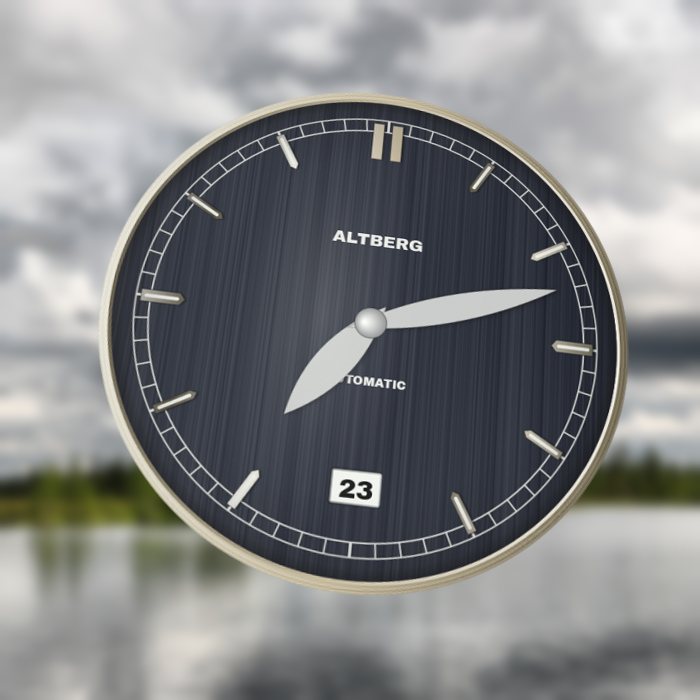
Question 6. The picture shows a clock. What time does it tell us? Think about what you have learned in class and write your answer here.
7:12
